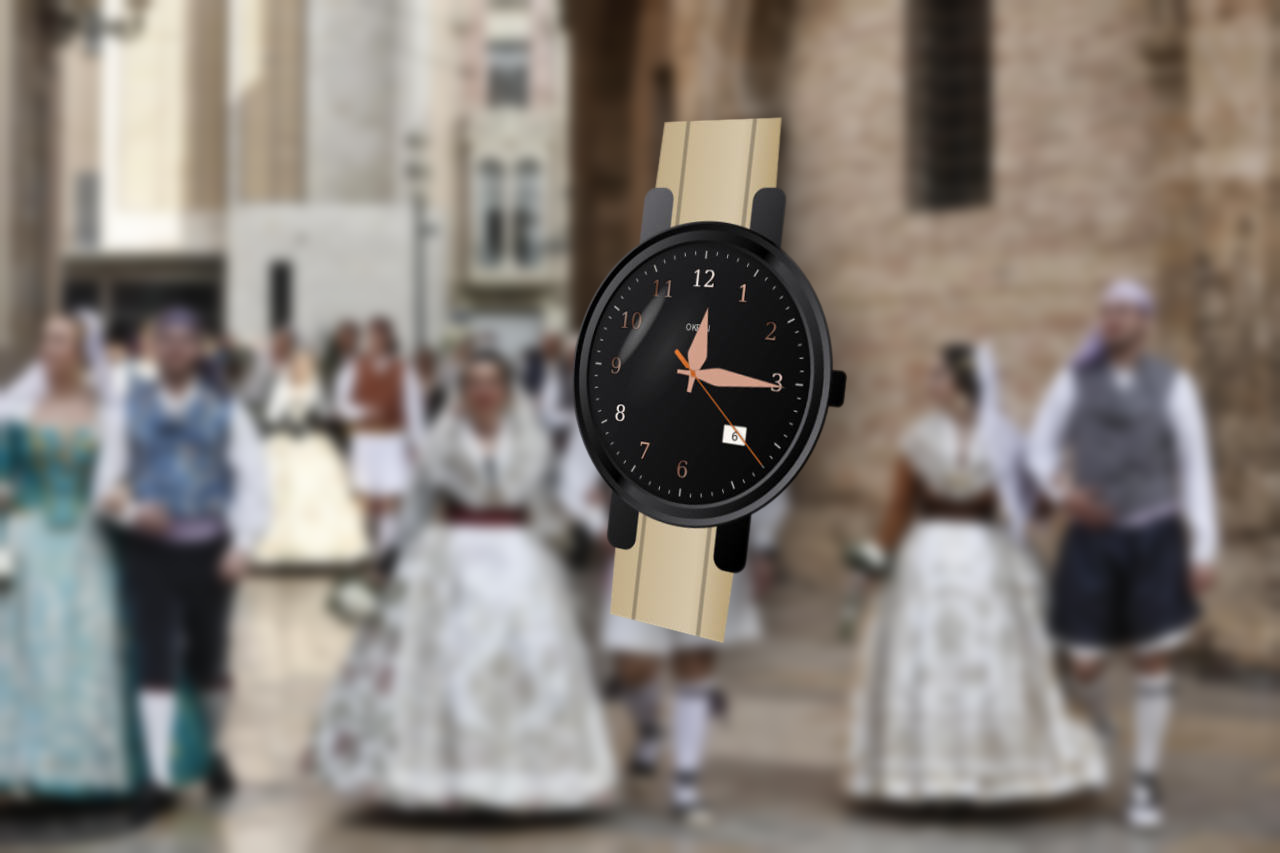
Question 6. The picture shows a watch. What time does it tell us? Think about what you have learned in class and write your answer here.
12:15:22
